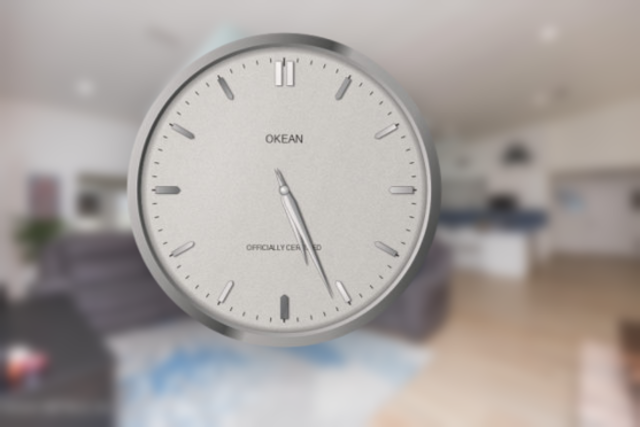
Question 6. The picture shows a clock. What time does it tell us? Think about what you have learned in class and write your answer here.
5:26
